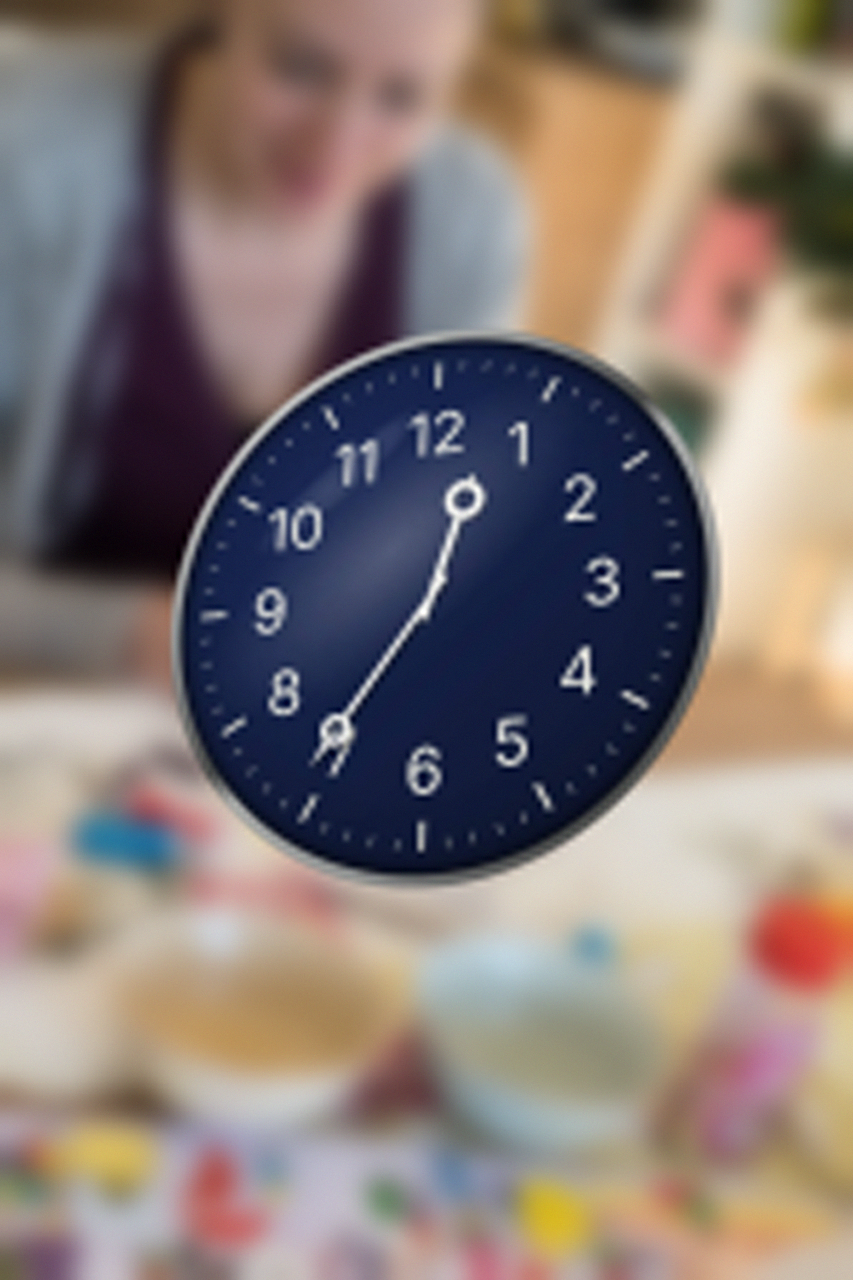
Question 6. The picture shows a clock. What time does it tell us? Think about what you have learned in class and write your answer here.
12:36
